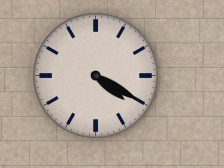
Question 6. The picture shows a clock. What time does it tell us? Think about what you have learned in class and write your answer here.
4:20
